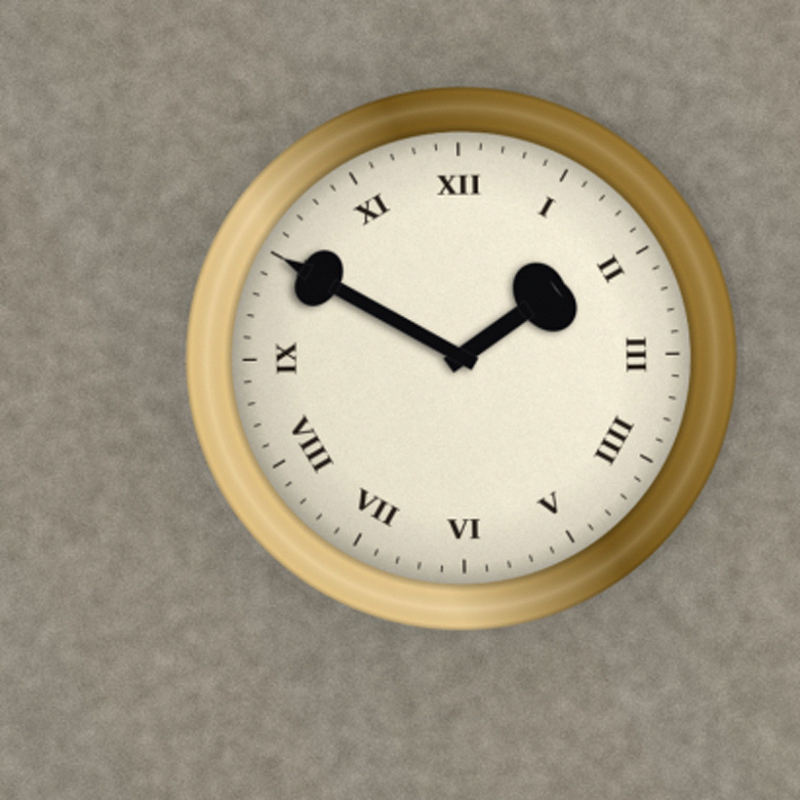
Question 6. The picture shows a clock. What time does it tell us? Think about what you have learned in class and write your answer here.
1:50
